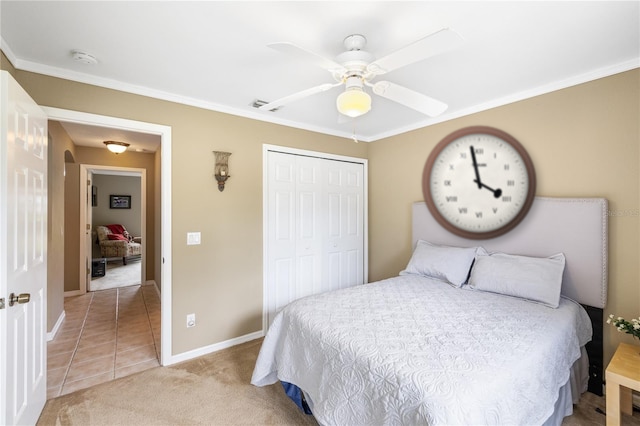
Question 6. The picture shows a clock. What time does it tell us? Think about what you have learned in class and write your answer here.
3:58
